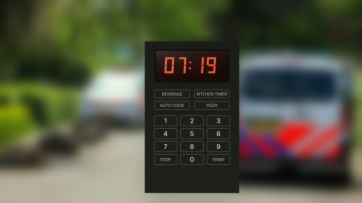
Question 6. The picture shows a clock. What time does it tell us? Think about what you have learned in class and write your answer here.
7:19
